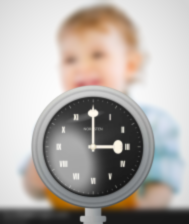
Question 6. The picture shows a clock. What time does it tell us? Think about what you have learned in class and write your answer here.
3:00
